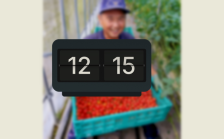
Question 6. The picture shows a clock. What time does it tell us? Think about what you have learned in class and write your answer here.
12:15
